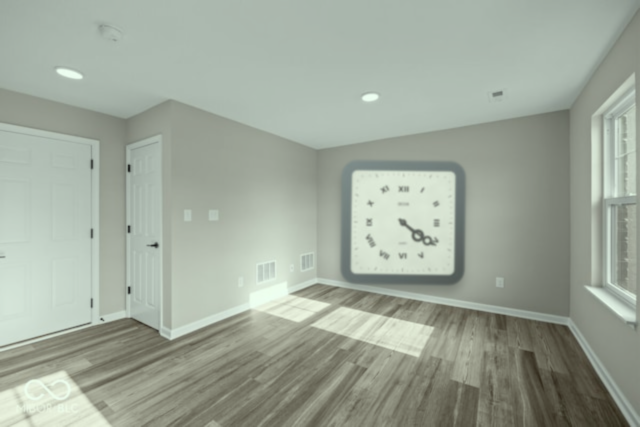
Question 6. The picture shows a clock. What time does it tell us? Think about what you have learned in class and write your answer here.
4:21
